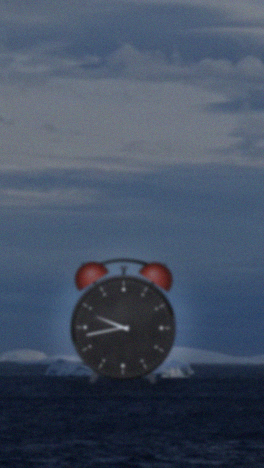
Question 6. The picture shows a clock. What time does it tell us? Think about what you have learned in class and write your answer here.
9:43
